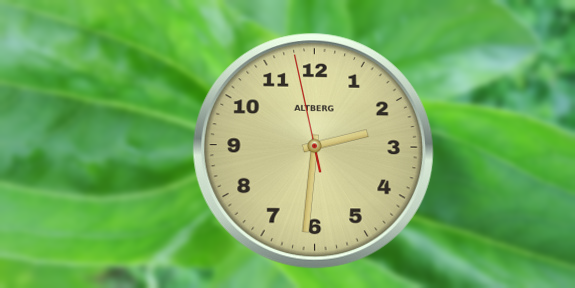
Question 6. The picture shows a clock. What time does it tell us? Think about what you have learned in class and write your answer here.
2:30:58
